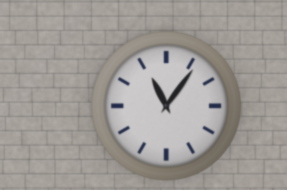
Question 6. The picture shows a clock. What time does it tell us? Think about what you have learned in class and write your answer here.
11:06
